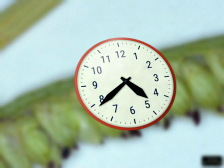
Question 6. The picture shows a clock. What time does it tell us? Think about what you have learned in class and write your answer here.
4:39
